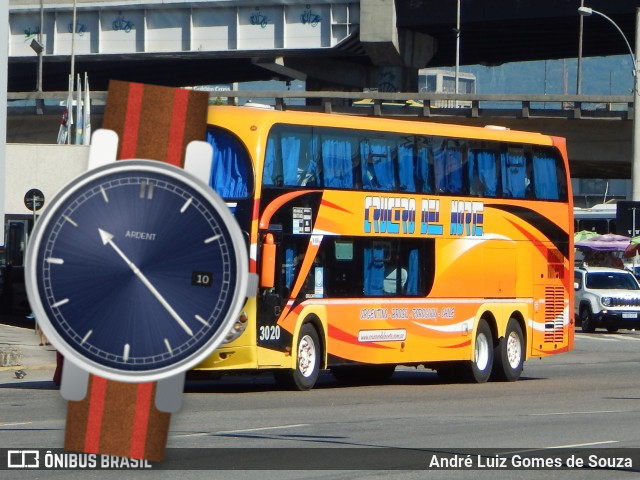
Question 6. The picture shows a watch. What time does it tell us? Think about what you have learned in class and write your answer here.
10:22
